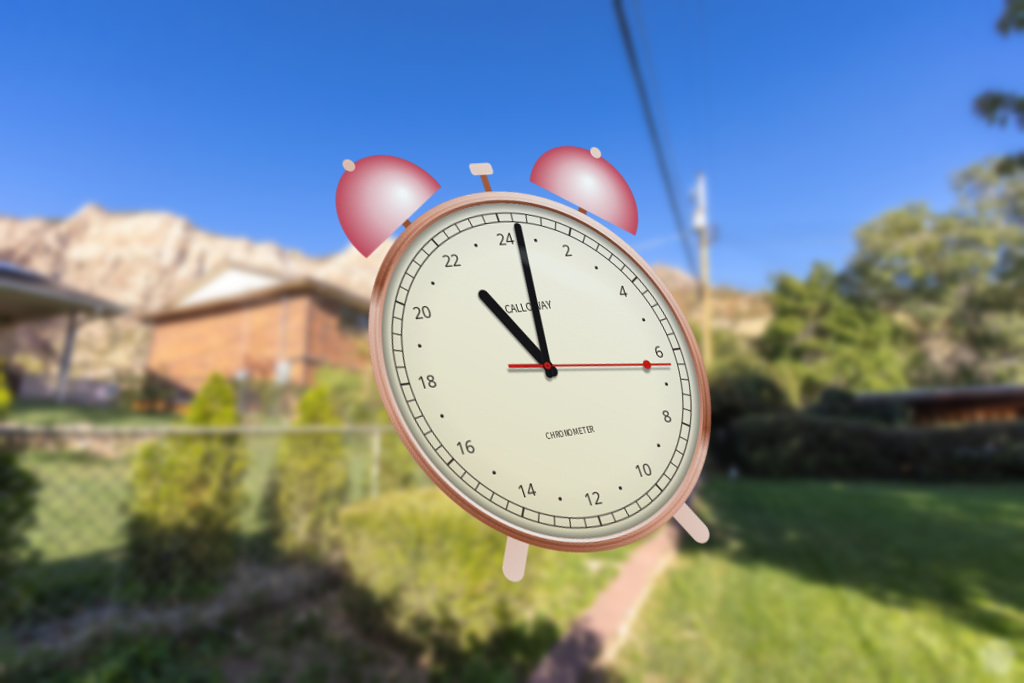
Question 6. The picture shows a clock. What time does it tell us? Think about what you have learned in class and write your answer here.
22:01:16
